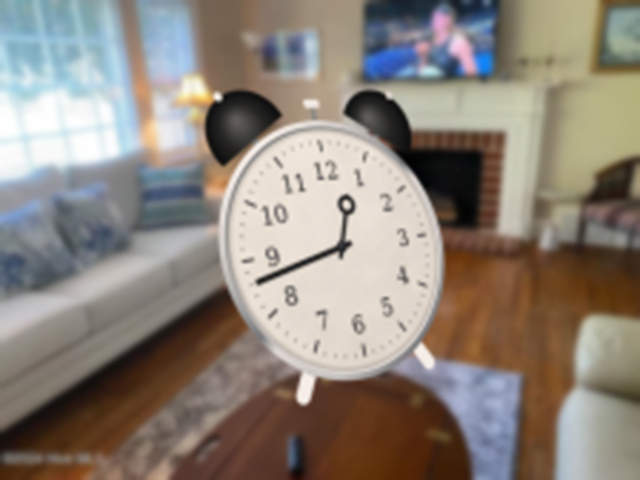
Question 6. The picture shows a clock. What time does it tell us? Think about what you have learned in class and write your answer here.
12:43
